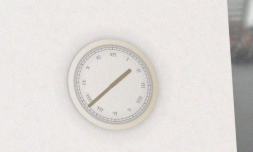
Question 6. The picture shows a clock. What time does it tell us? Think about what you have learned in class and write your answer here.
1:38
